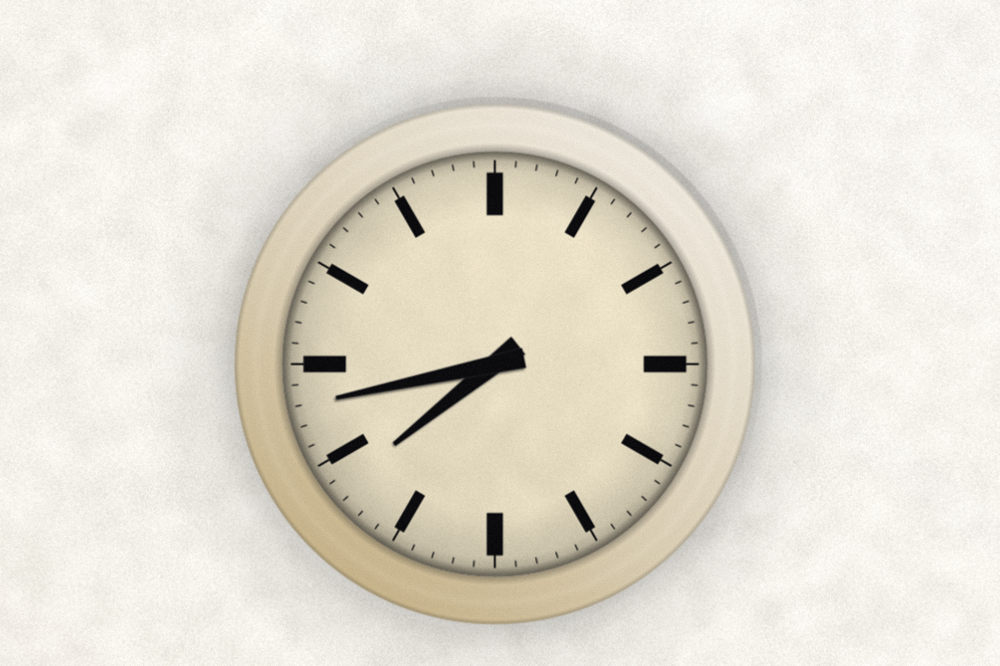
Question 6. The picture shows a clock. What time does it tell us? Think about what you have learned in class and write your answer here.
7:43
